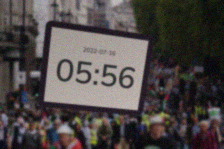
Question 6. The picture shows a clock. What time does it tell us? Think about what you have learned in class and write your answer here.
5:56
